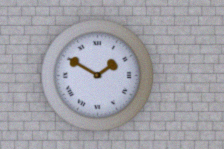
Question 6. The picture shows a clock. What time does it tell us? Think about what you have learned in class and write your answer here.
1:50
